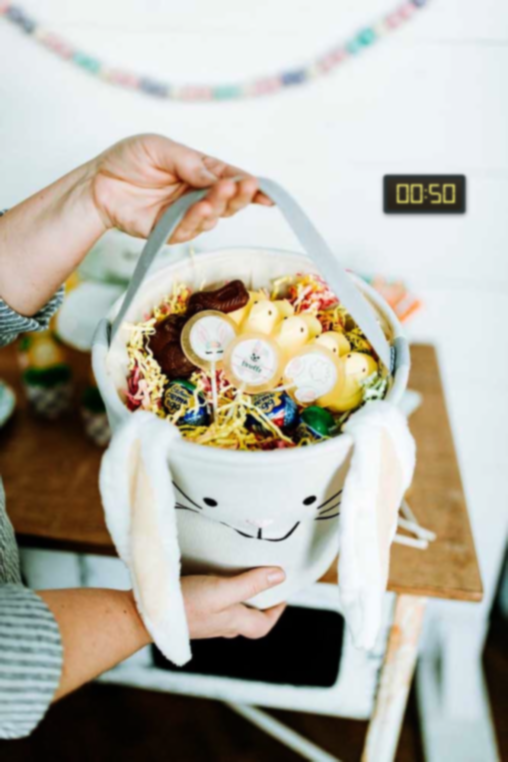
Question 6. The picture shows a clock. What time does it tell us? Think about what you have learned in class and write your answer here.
0:50
